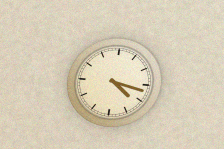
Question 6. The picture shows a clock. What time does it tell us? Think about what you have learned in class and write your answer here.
4:17
